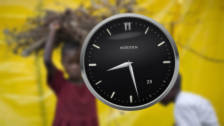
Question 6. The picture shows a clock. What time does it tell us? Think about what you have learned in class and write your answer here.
8:28
